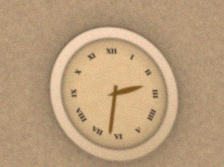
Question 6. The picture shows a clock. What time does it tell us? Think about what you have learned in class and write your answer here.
2:32
